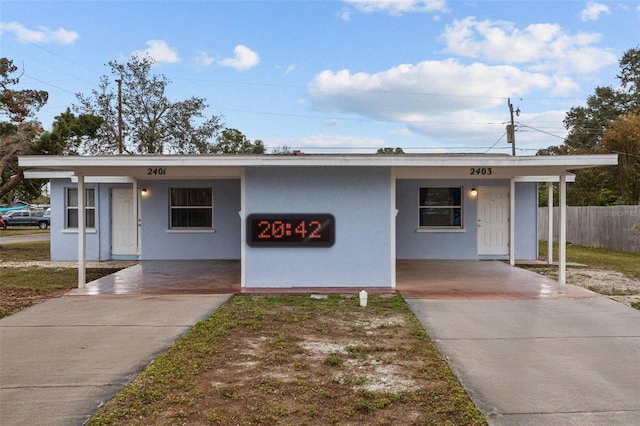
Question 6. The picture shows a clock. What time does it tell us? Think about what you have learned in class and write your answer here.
20:42
